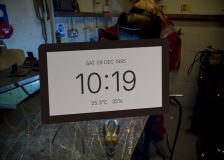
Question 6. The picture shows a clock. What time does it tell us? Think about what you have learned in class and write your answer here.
10:19
